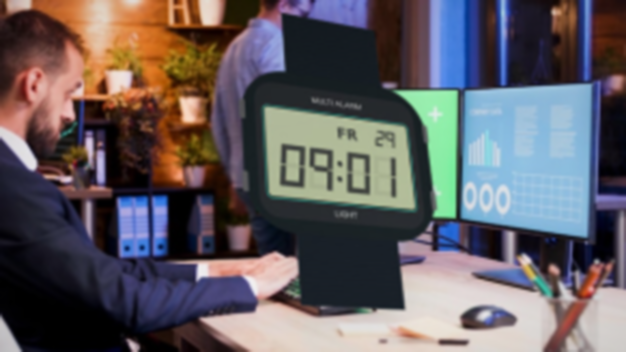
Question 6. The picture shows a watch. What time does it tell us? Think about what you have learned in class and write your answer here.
9:01
